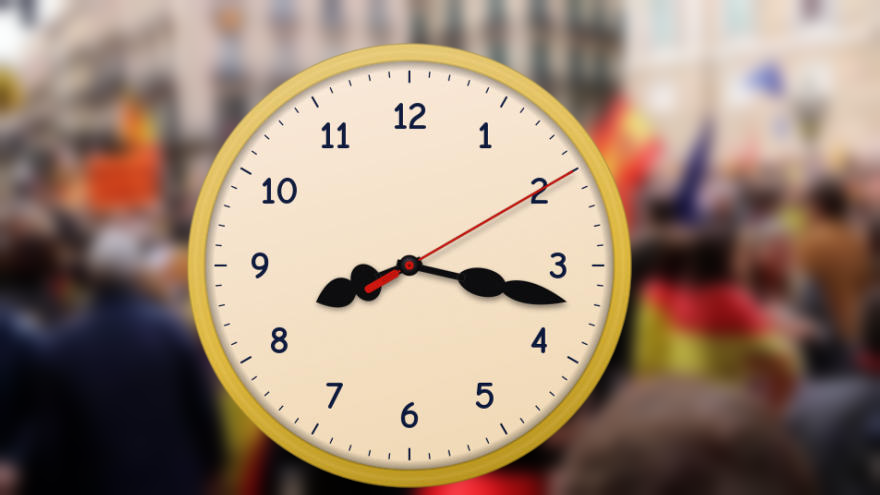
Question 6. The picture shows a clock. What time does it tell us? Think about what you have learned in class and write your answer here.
8:17:10
